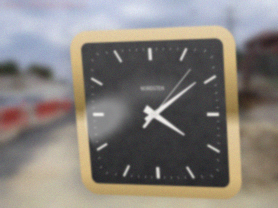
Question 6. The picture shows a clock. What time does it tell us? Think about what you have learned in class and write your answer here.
4:09:07
